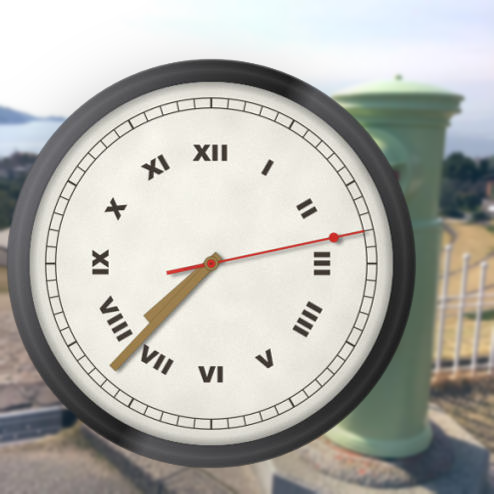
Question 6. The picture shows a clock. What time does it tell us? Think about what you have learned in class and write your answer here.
7:37:13
